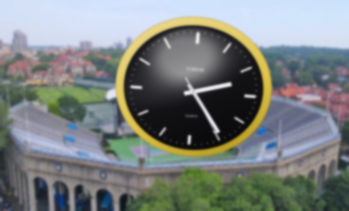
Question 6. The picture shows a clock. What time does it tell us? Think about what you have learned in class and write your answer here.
2:24:25
